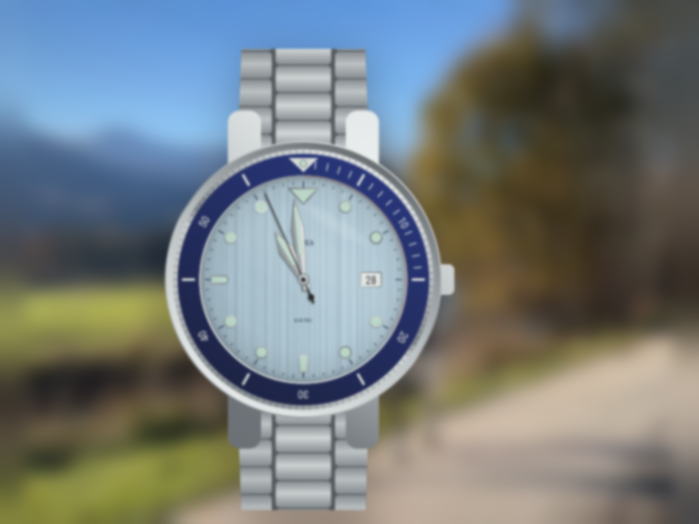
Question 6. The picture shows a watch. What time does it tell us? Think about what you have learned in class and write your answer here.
10:58:56
